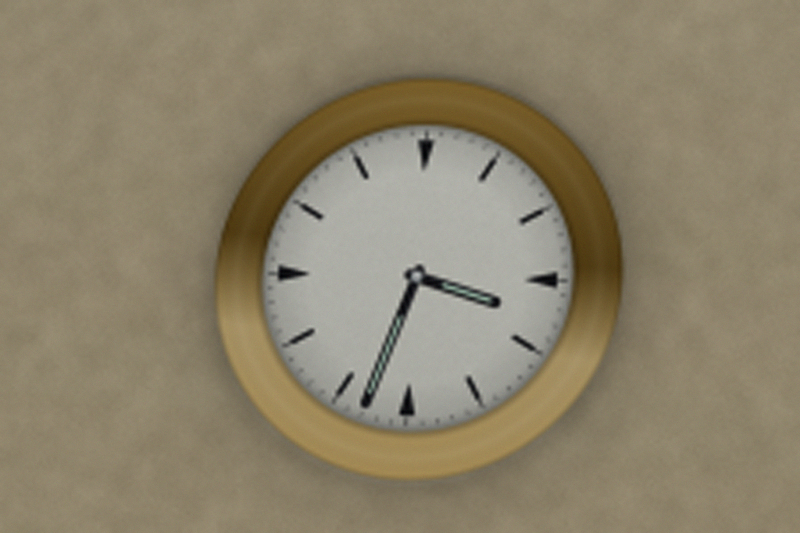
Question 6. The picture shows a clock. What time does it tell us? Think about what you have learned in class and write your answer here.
3:33
